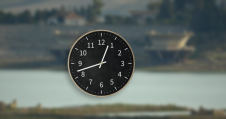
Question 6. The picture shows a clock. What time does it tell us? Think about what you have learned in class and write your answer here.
12:42
